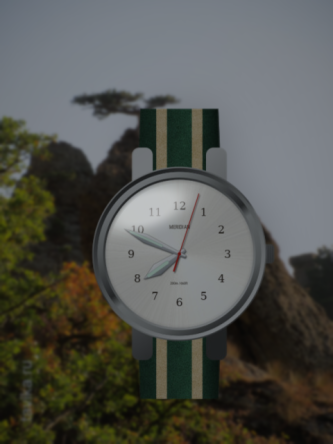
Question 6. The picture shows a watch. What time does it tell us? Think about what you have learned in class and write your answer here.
7:49:03
